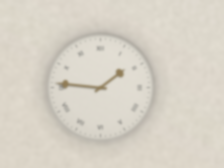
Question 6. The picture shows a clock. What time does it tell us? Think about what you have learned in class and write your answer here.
1:46
